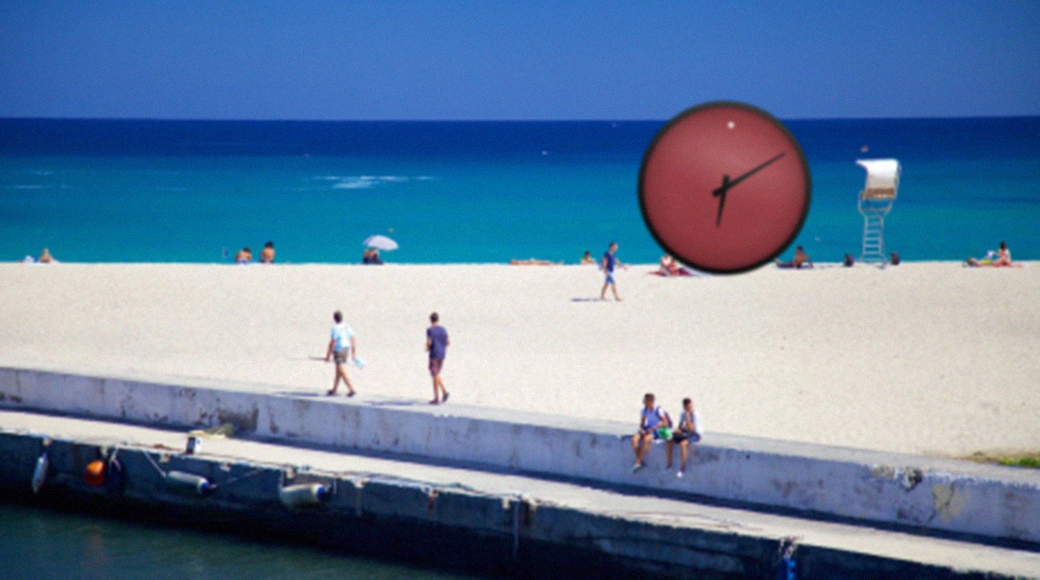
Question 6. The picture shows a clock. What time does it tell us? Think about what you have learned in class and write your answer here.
6:09
